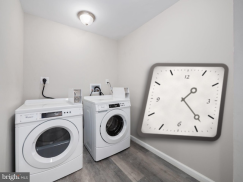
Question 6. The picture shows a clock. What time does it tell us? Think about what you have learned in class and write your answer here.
1:23
